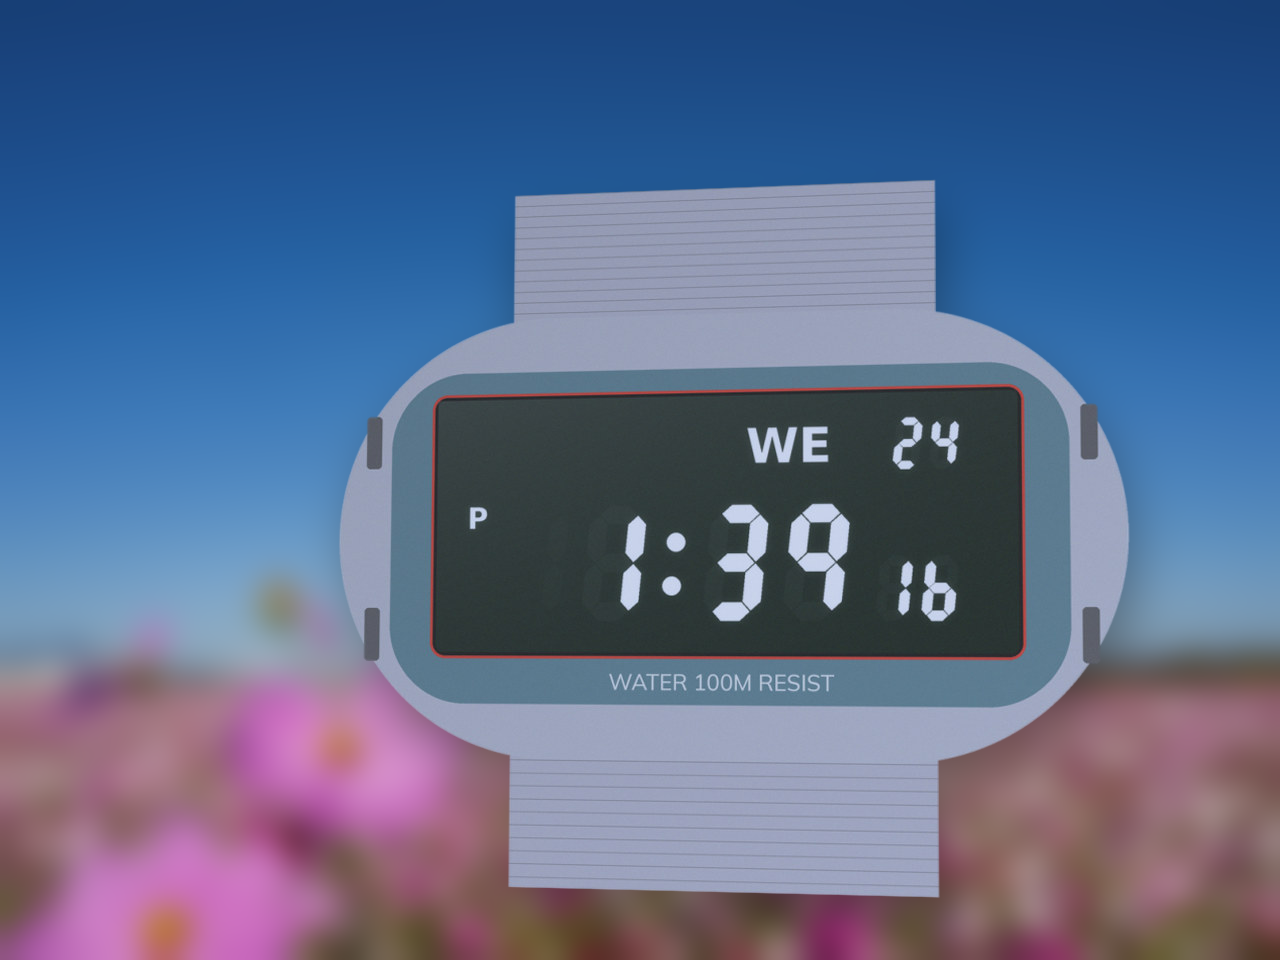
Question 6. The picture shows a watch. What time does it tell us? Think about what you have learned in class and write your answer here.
1:39:16
